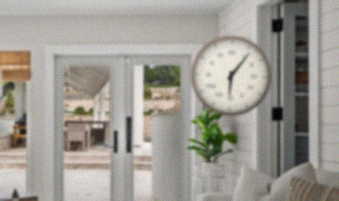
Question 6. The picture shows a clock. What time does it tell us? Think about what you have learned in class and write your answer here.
6:06
